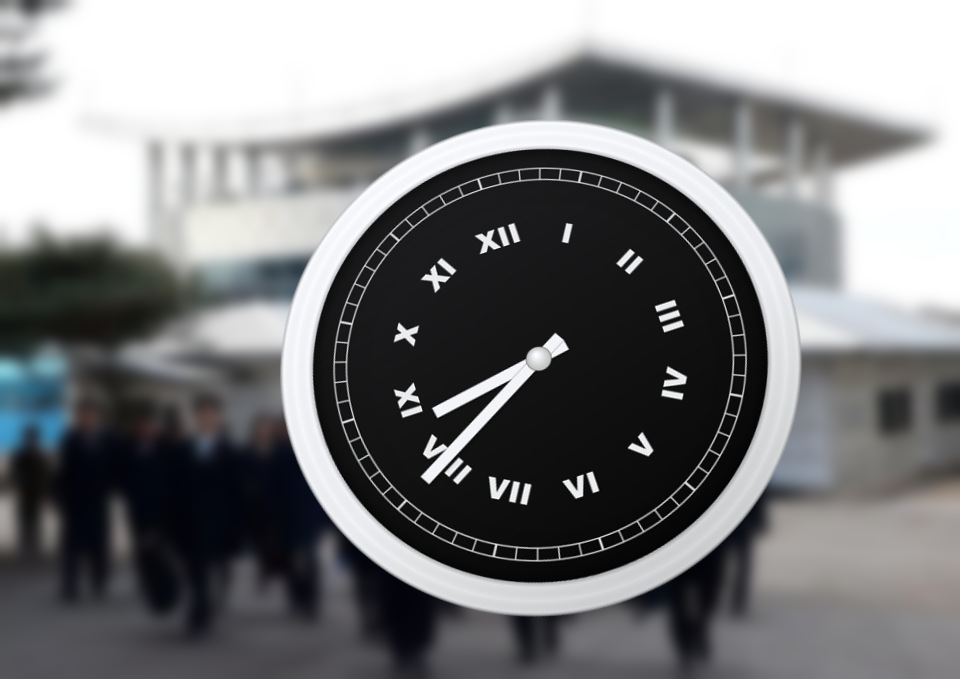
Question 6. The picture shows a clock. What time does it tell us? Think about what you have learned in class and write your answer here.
8:40
